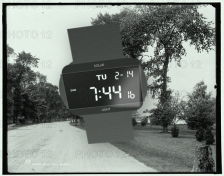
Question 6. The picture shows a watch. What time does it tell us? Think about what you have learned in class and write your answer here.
7:44:16
